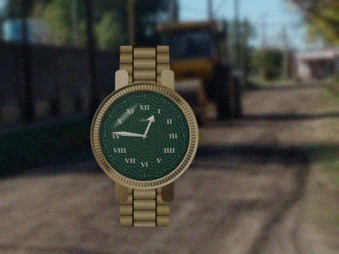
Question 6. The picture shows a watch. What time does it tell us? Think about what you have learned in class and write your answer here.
12:46
